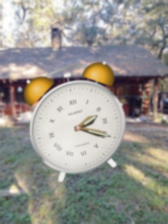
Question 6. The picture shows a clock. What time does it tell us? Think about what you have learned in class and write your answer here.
2:20
